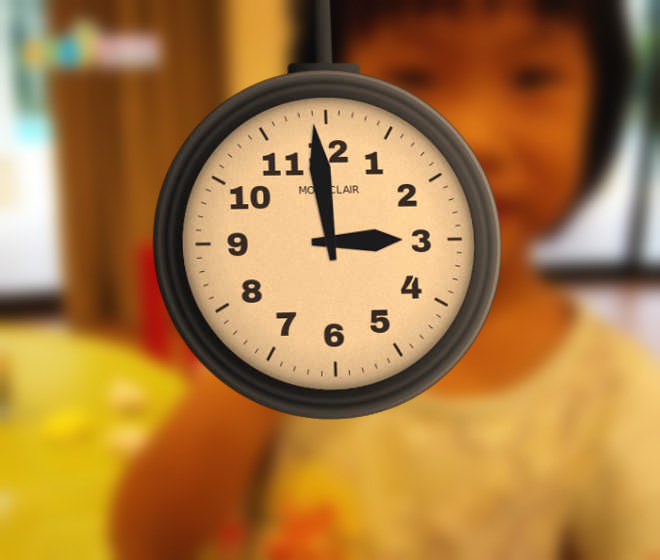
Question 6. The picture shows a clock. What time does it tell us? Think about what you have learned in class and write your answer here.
2:59
